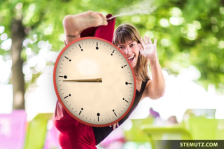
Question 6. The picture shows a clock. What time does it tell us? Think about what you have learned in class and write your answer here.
8:44
